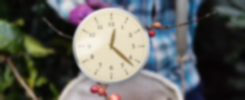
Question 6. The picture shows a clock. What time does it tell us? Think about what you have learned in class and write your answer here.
12:22
